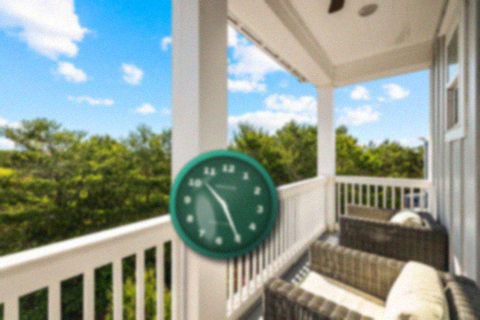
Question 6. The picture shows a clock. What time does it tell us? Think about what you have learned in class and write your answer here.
10:25
